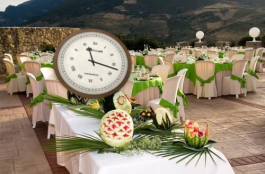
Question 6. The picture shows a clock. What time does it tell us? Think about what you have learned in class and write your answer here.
11:17
